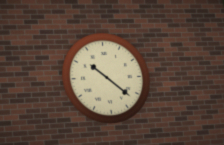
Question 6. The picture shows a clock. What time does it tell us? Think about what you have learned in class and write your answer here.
10:22
